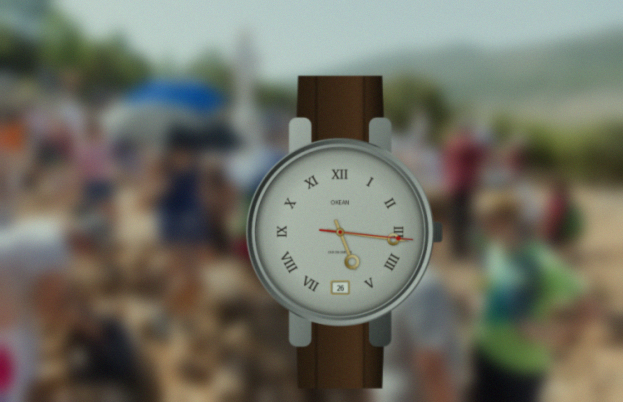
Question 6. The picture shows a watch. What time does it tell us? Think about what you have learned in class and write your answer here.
5:16:16
